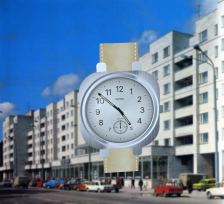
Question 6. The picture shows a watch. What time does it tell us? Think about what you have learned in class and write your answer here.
4:52
